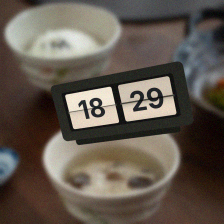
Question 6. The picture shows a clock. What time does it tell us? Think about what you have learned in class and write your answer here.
18:29
